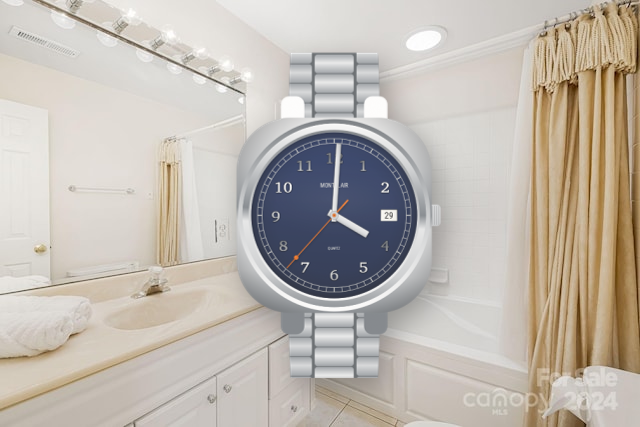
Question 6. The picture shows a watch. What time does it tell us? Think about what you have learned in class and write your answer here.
4:00:37
